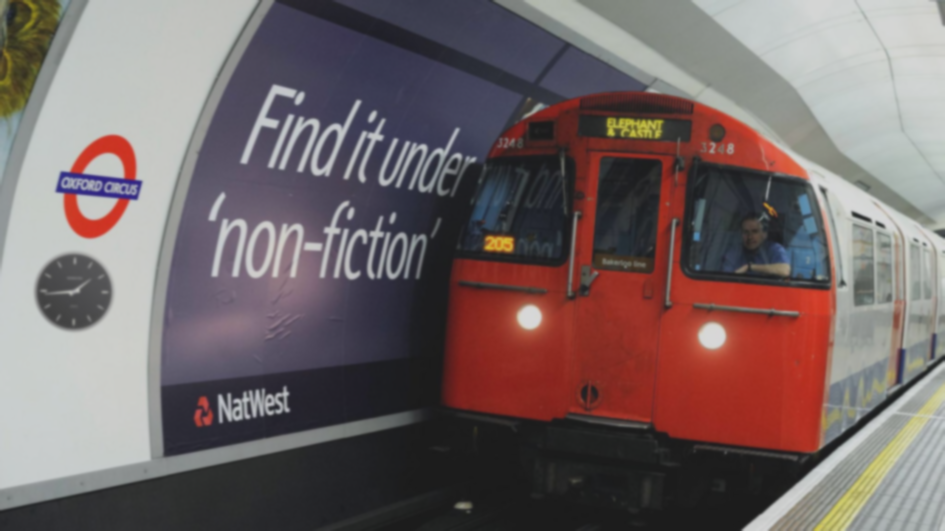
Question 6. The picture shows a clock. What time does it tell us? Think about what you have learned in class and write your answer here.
1:44
